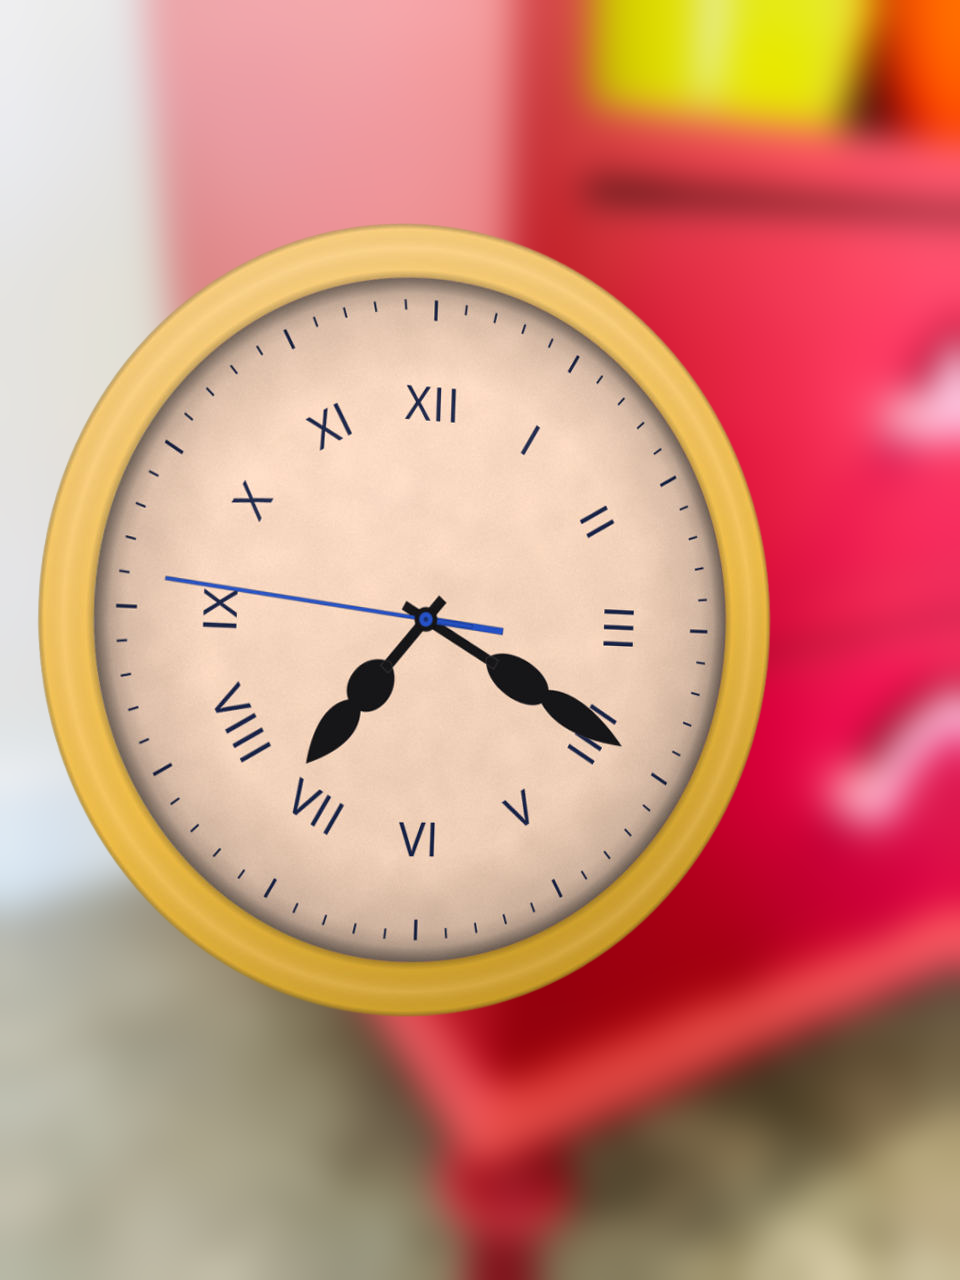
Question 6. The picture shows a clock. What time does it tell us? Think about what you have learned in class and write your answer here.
7:19:46
